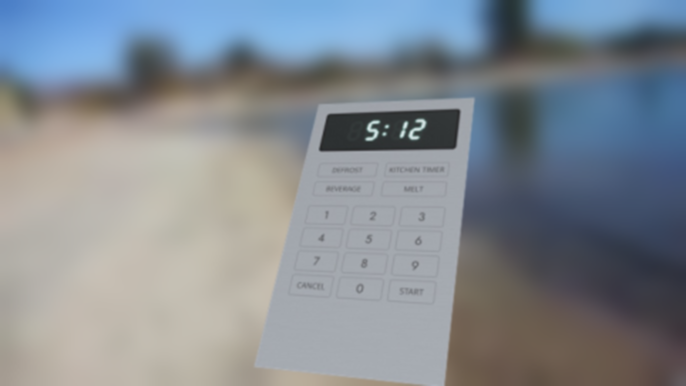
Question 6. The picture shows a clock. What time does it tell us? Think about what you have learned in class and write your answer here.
5:12
